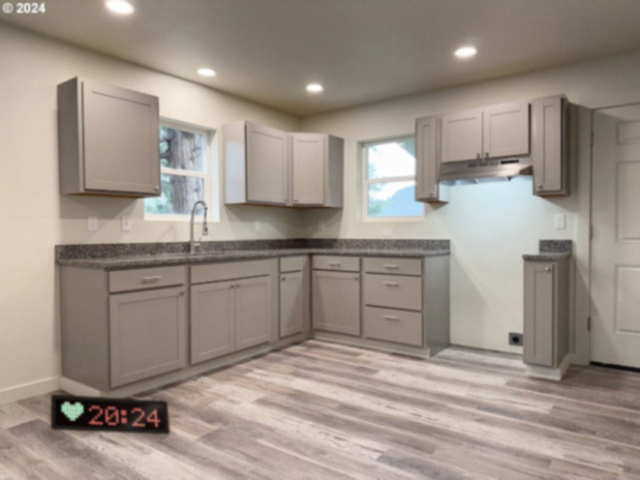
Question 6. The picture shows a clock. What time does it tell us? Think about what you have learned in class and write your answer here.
20:24
